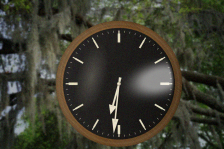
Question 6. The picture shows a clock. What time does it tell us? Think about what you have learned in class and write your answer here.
6:31
